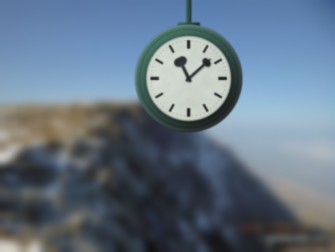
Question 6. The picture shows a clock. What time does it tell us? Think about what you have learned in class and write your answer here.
11:08
